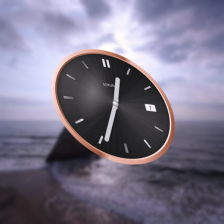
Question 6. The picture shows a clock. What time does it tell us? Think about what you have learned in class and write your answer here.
12:34
